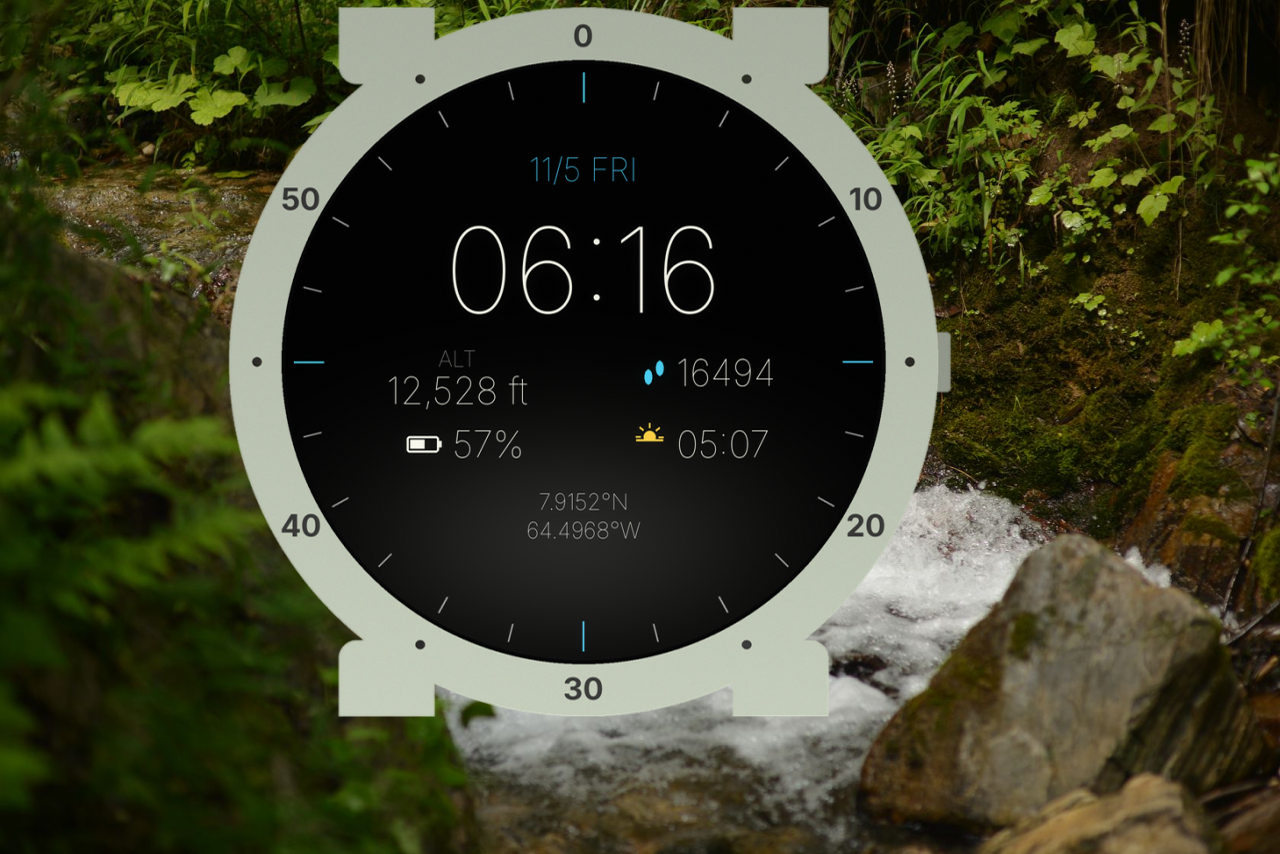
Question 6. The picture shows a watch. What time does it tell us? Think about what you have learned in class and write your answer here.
6:16
